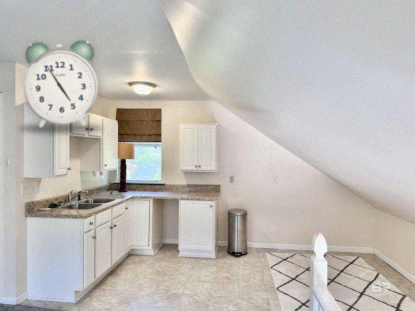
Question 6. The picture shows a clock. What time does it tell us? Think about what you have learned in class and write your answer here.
4:55
